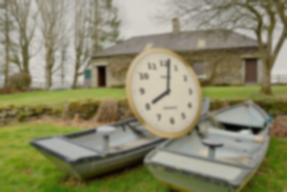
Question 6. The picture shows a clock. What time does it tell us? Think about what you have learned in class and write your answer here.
8:02
